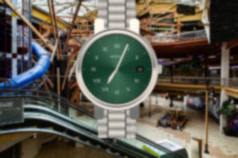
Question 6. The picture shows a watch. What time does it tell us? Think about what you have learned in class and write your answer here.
7:04
